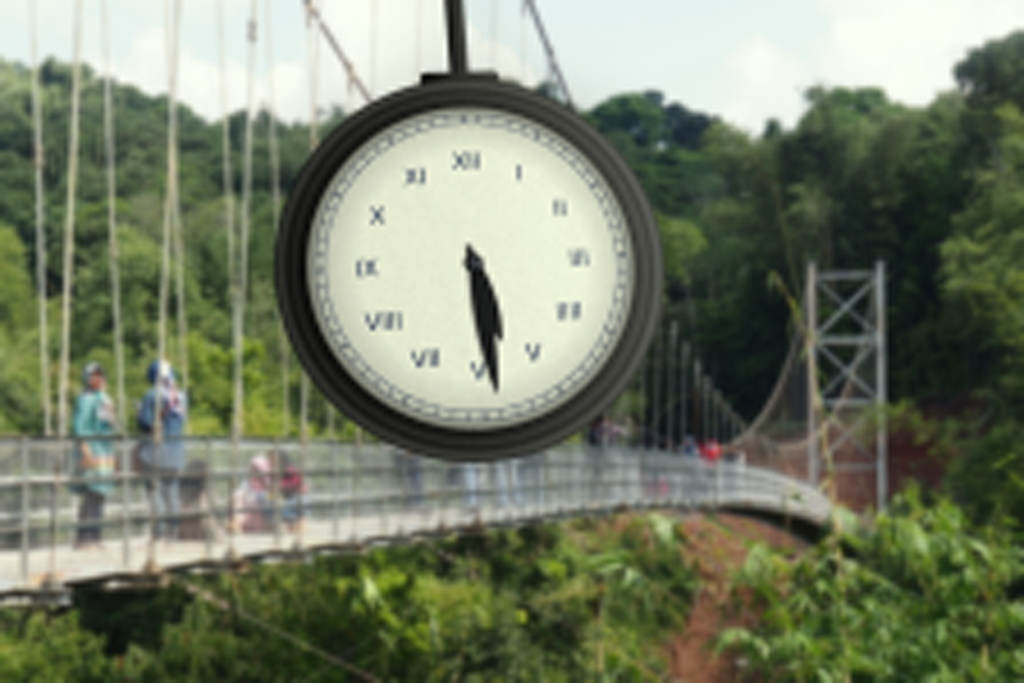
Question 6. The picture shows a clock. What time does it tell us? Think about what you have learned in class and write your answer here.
5:29
